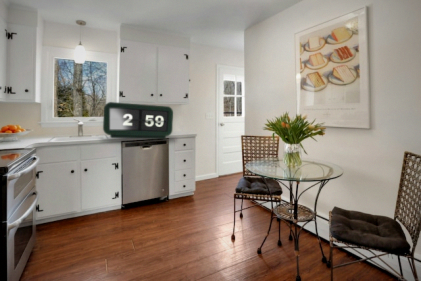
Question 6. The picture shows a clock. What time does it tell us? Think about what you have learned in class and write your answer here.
2:59
